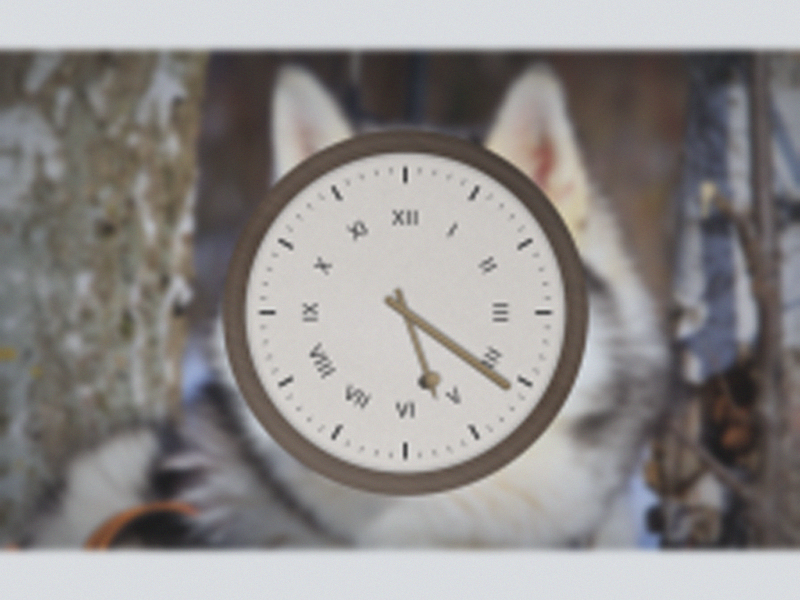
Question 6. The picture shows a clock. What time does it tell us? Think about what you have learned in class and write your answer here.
5:21
